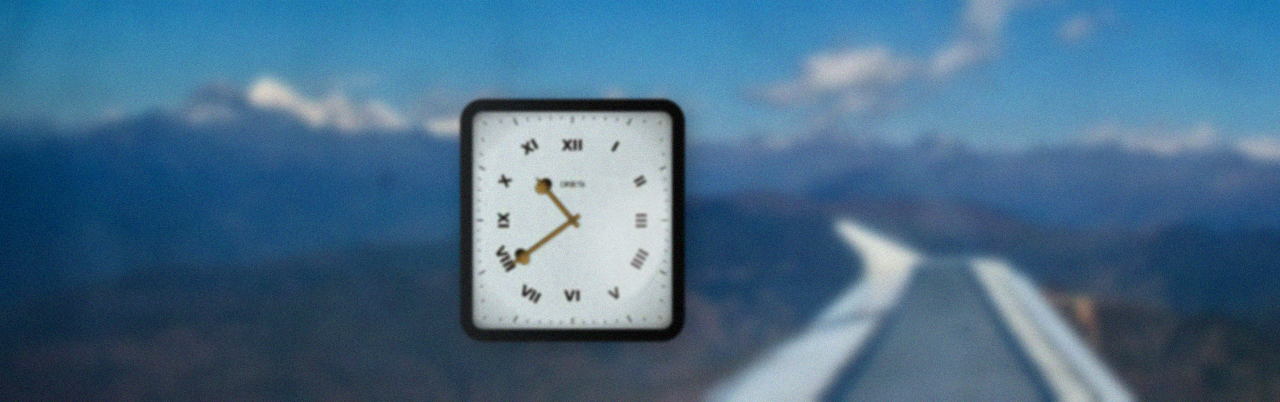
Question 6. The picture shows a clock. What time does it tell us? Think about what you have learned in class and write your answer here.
10:39
